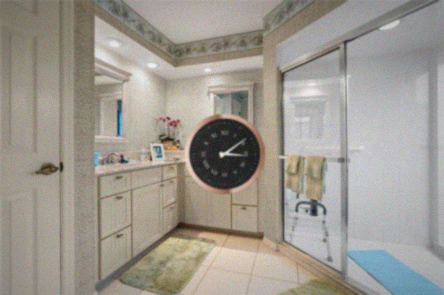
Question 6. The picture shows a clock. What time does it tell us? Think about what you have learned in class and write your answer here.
3:09
